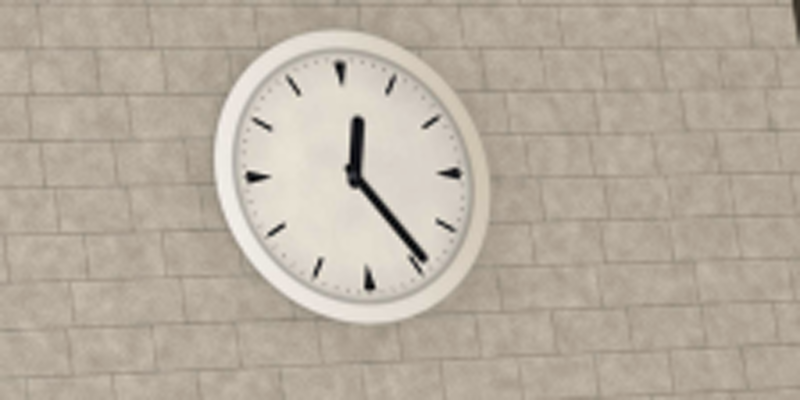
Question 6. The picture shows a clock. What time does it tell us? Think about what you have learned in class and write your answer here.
12:24
